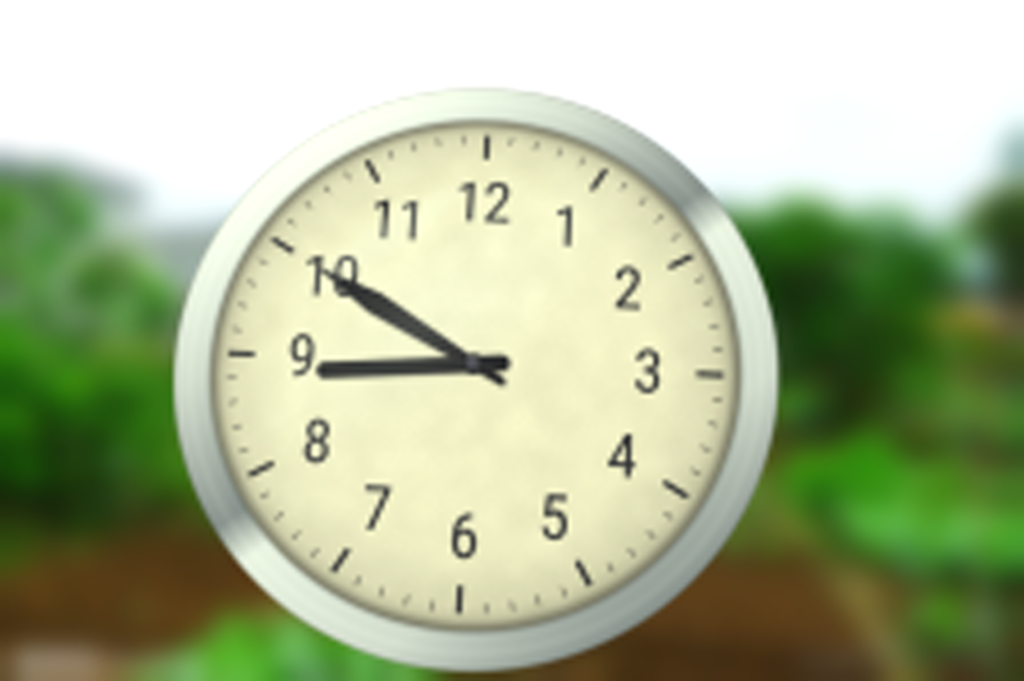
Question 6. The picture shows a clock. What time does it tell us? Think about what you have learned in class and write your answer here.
8:50
